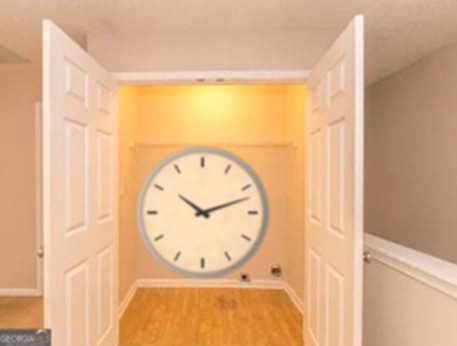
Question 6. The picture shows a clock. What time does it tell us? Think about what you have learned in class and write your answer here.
10:12
